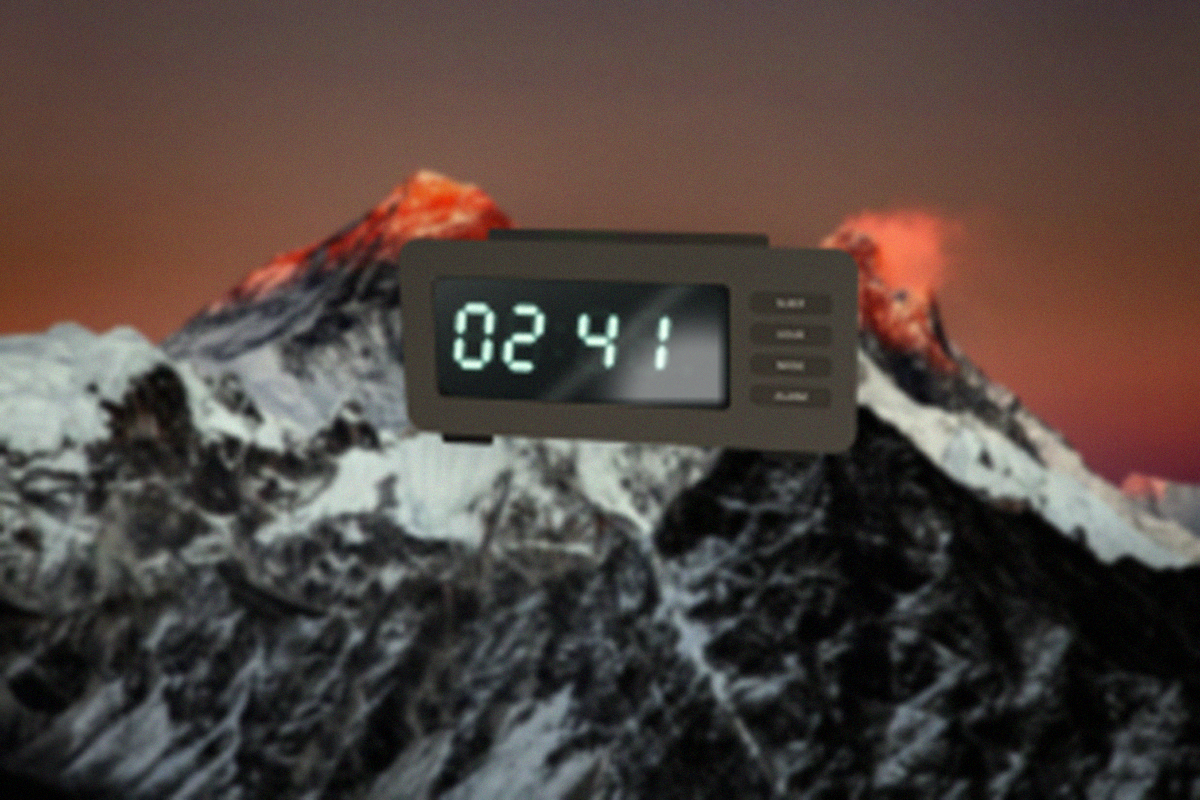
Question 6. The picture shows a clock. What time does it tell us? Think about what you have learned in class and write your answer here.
2:41
